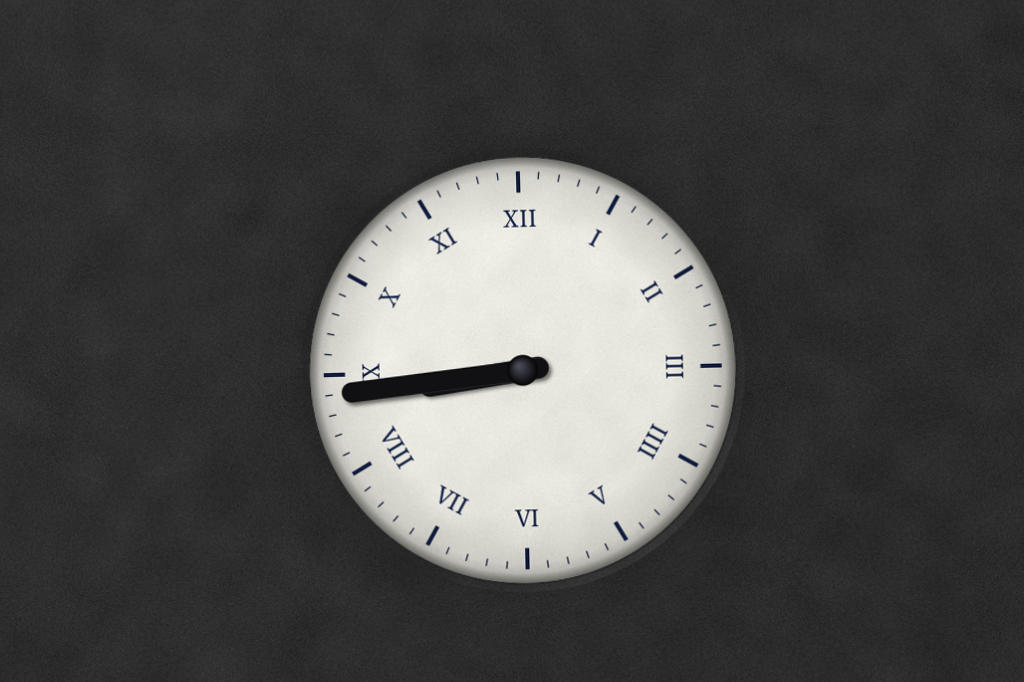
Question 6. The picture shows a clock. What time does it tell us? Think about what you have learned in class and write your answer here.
8:44
